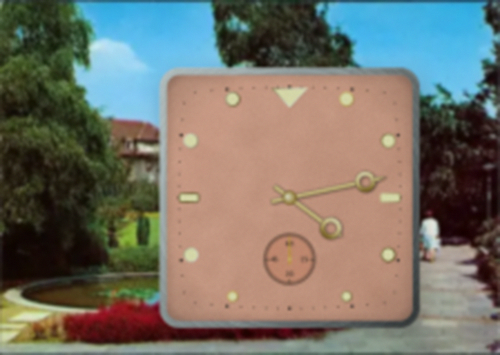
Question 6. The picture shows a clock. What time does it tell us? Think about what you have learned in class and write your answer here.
4:13
